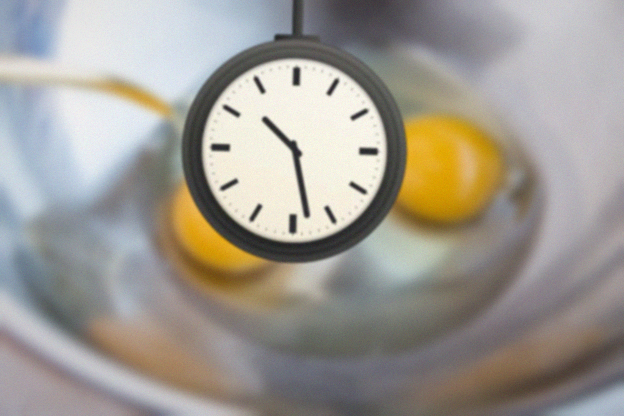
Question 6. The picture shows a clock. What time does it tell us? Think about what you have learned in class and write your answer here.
10:28
